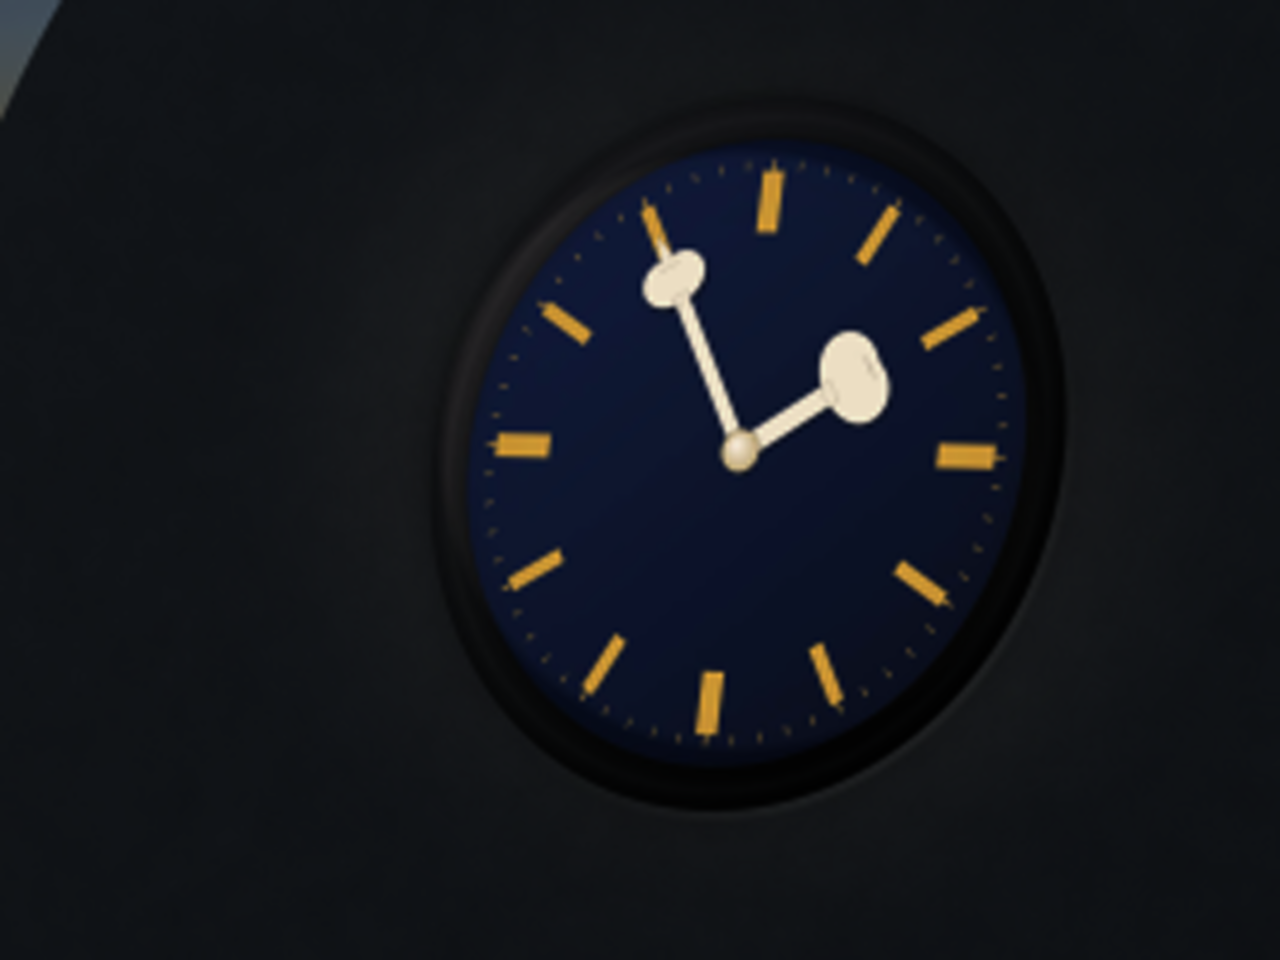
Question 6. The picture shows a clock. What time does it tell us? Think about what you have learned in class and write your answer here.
1:55
